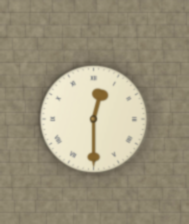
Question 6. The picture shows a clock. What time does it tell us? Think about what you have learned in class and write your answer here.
12:30
